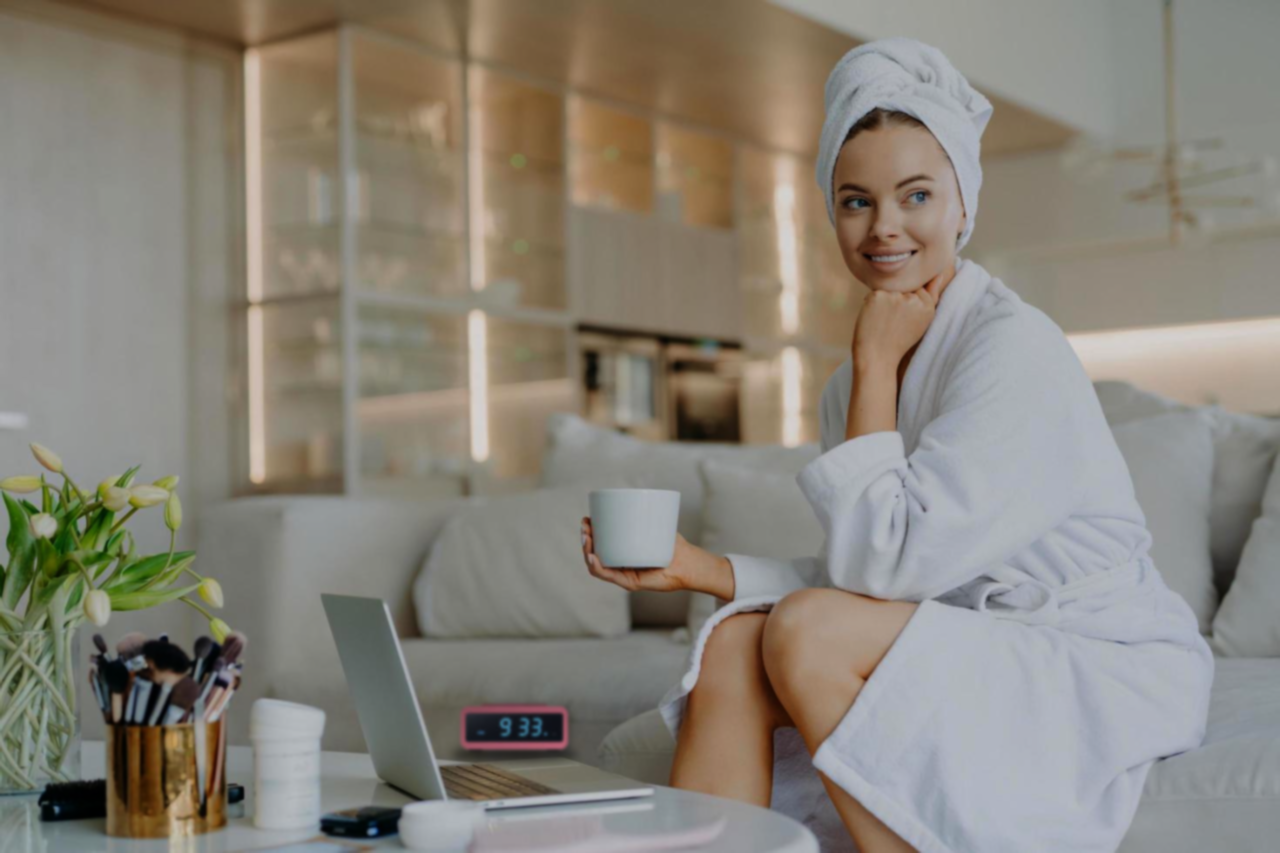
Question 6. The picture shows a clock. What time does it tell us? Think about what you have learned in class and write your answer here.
9:33
